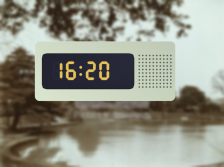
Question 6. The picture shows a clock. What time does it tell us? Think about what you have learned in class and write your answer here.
16:20
